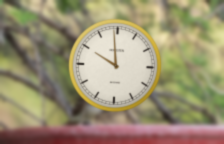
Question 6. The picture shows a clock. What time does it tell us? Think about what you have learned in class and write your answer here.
9:59
